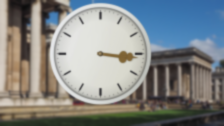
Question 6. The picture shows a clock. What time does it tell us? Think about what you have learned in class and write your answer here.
3:16
